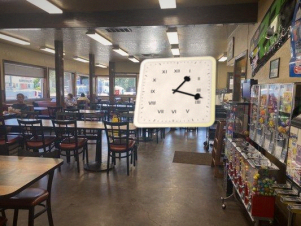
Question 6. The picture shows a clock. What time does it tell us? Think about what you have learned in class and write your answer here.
1:18
